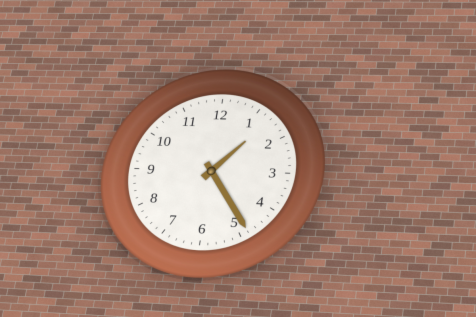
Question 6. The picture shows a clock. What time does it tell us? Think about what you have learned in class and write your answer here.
1:24
